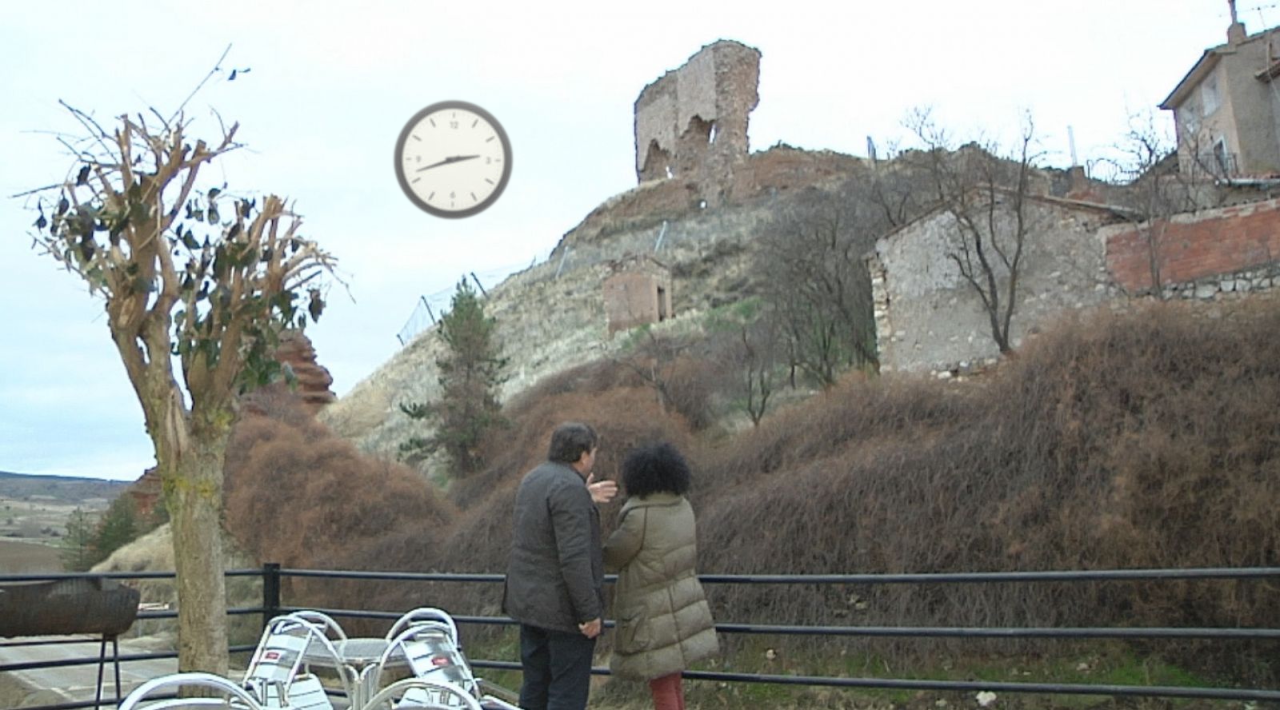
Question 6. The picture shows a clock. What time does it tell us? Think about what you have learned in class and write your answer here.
2:42
